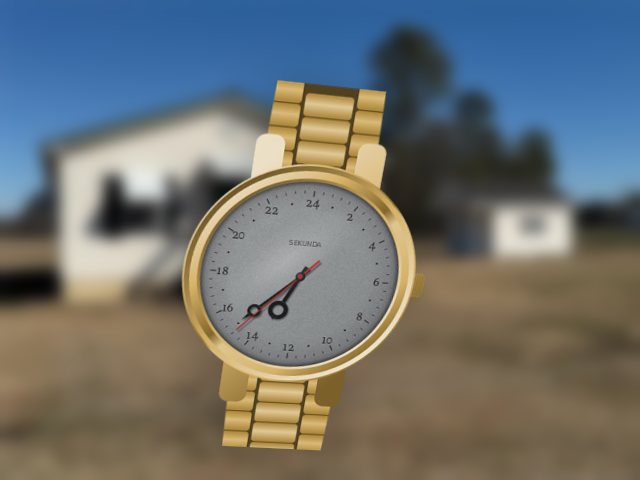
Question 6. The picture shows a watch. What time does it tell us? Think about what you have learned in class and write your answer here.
13:37:37
